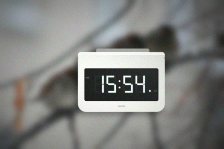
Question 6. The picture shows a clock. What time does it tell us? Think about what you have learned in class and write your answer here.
15:54
